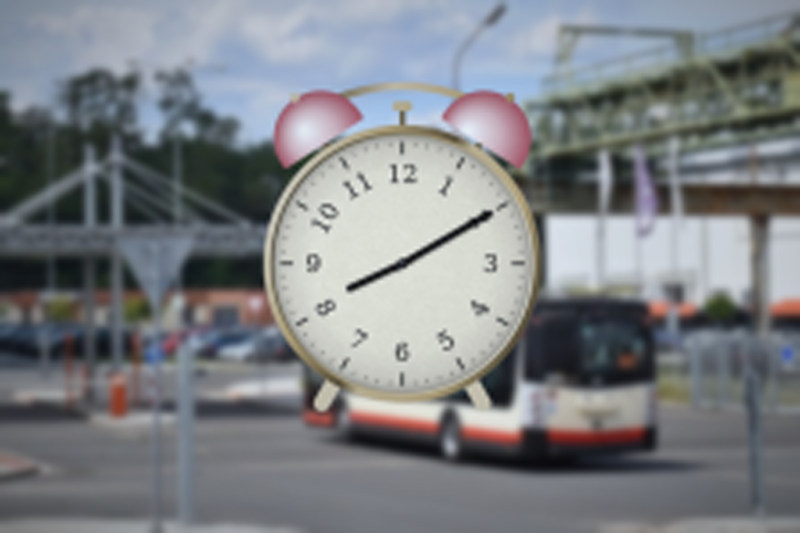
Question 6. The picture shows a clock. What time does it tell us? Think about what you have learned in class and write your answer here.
8:10
